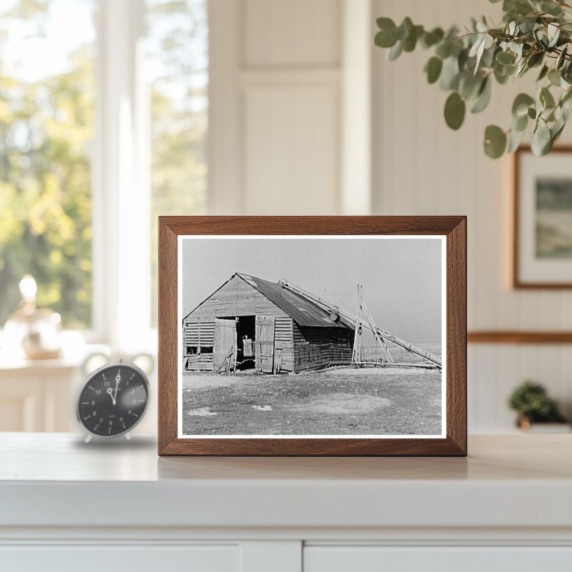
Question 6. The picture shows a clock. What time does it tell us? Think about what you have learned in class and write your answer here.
11:00
